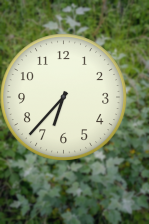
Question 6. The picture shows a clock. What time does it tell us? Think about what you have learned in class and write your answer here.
6:37
